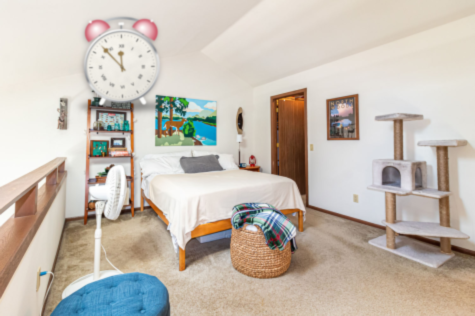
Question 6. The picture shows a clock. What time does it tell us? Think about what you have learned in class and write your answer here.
11:53
